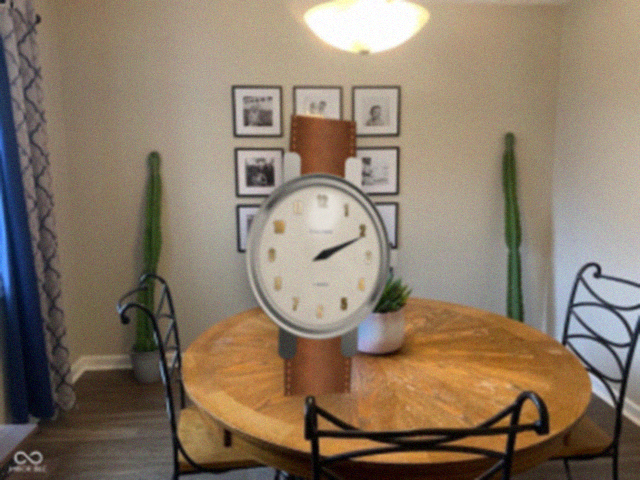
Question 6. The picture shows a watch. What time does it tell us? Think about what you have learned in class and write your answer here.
2:11
